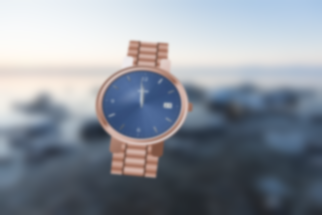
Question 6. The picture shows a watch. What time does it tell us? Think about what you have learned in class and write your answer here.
11:59
